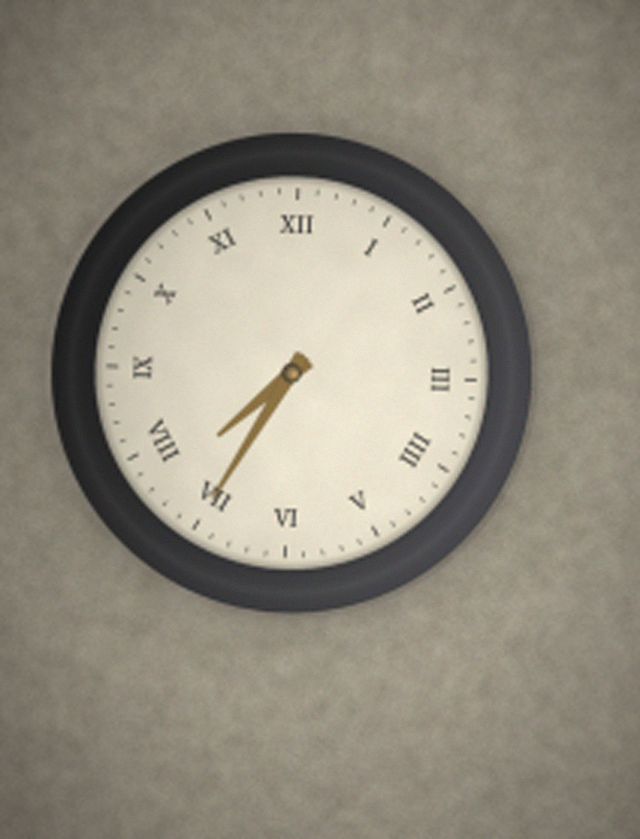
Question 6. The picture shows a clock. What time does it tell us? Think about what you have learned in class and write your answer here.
7:35
